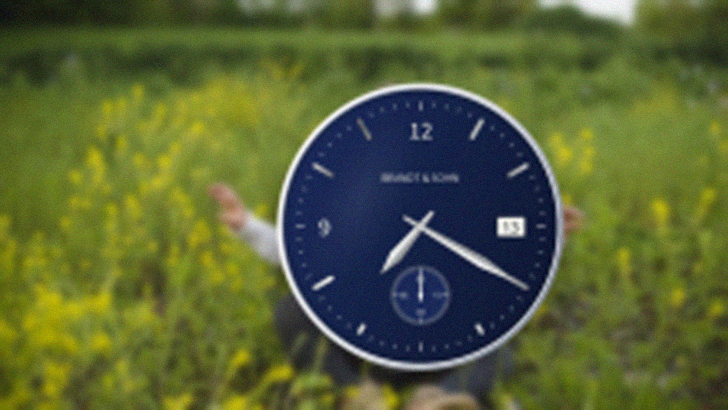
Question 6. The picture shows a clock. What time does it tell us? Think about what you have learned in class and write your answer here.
7:20
